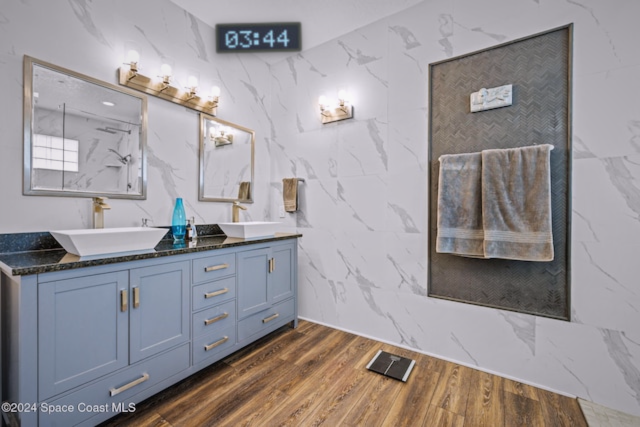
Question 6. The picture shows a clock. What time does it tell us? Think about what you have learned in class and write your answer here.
3:44
